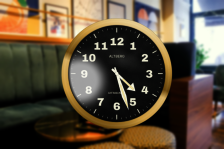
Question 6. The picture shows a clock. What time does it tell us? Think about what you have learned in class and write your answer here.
4:27
